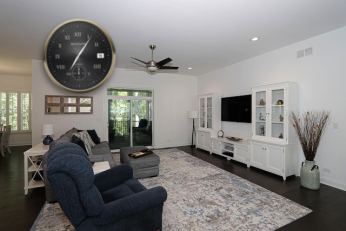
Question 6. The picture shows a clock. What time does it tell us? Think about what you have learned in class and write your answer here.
7:06
